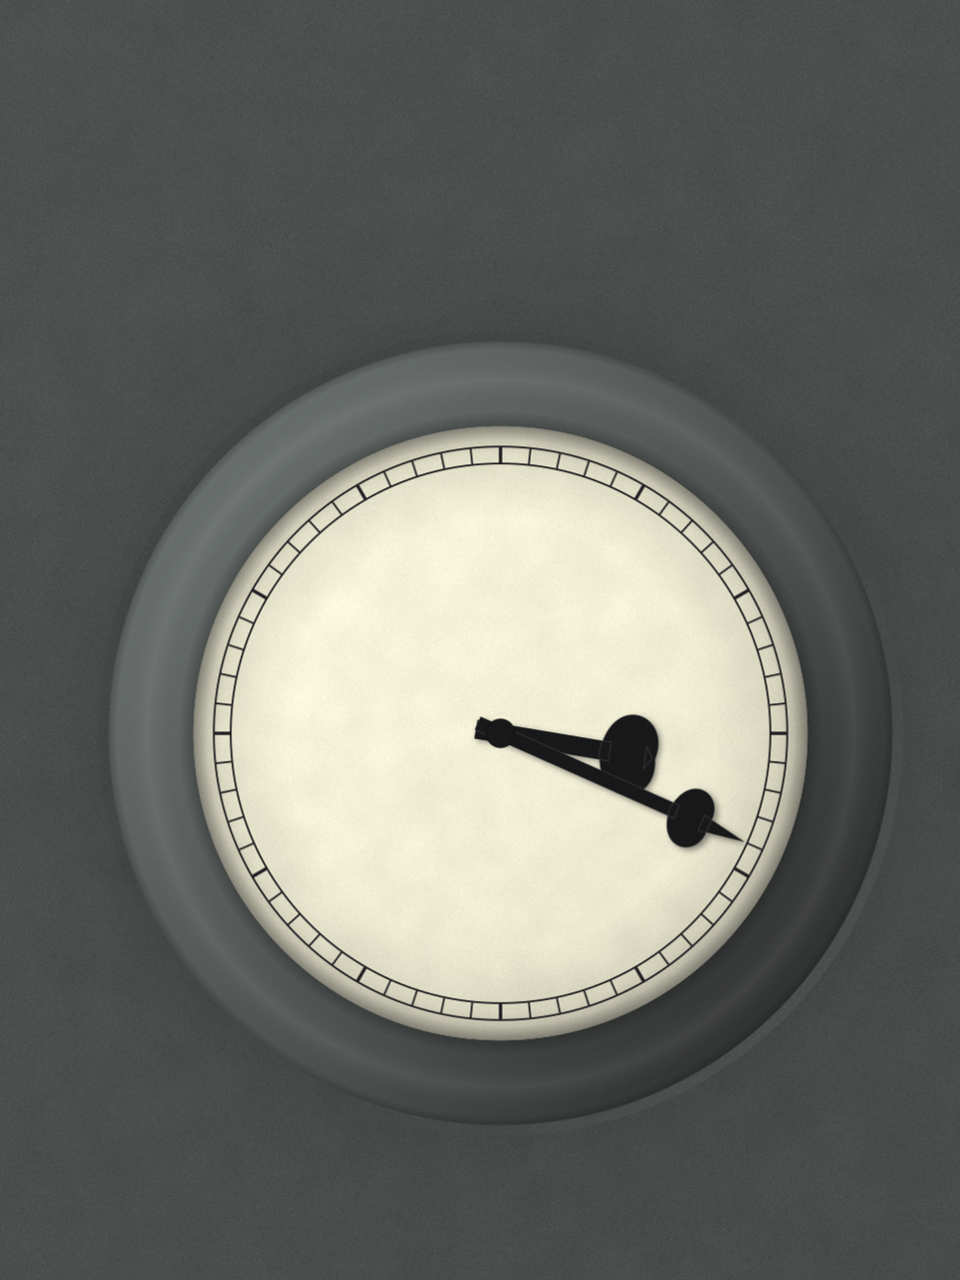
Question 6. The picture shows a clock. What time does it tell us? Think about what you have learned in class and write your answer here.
3:19
